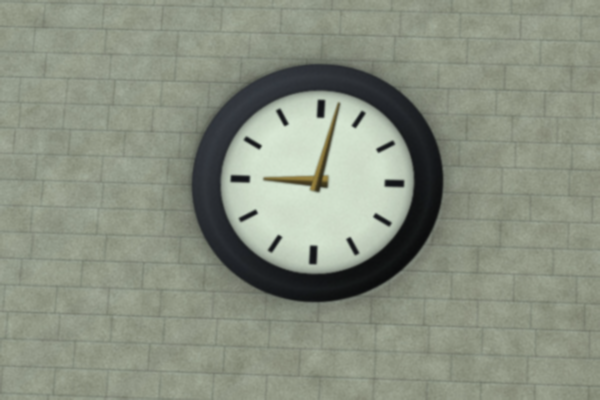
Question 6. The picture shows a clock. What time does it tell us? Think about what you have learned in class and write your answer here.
9:02
